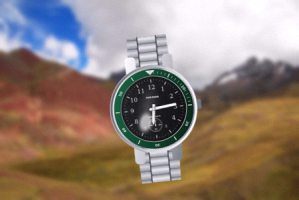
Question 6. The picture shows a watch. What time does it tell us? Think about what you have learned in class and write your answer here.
6:14
